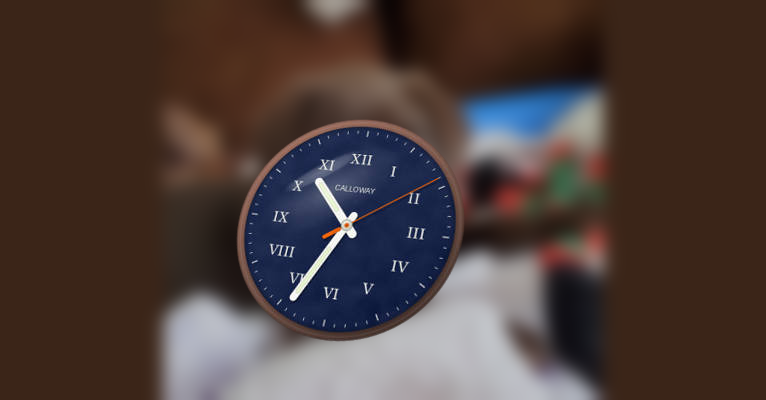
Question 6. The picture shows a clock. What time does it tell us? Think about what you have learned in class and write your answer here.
10:34:09
